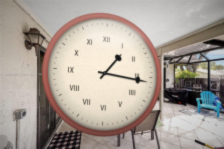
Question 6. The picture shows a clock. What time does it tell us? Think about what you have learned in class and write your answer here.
1:16
